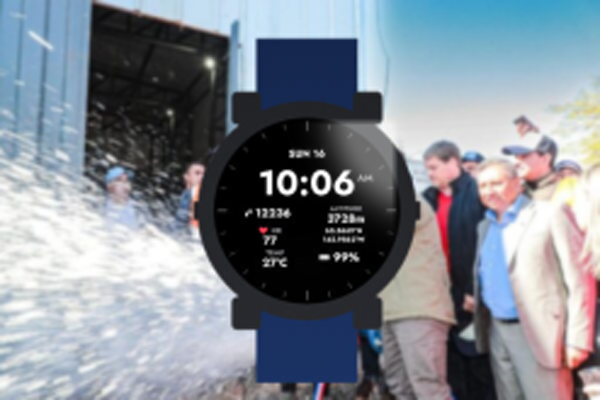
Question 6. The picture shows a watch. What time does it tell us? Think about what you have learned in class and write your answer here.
10:06
